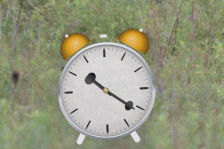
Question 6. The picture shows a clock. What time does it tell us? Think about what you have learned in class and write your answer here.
10:21
